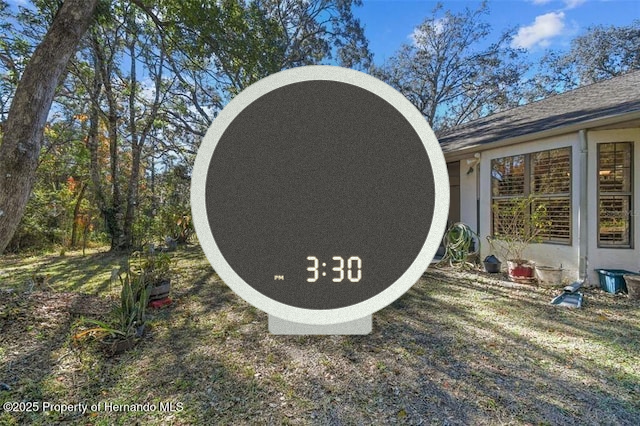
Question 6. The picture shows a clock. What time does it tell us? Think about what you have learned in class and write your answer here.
3:30
